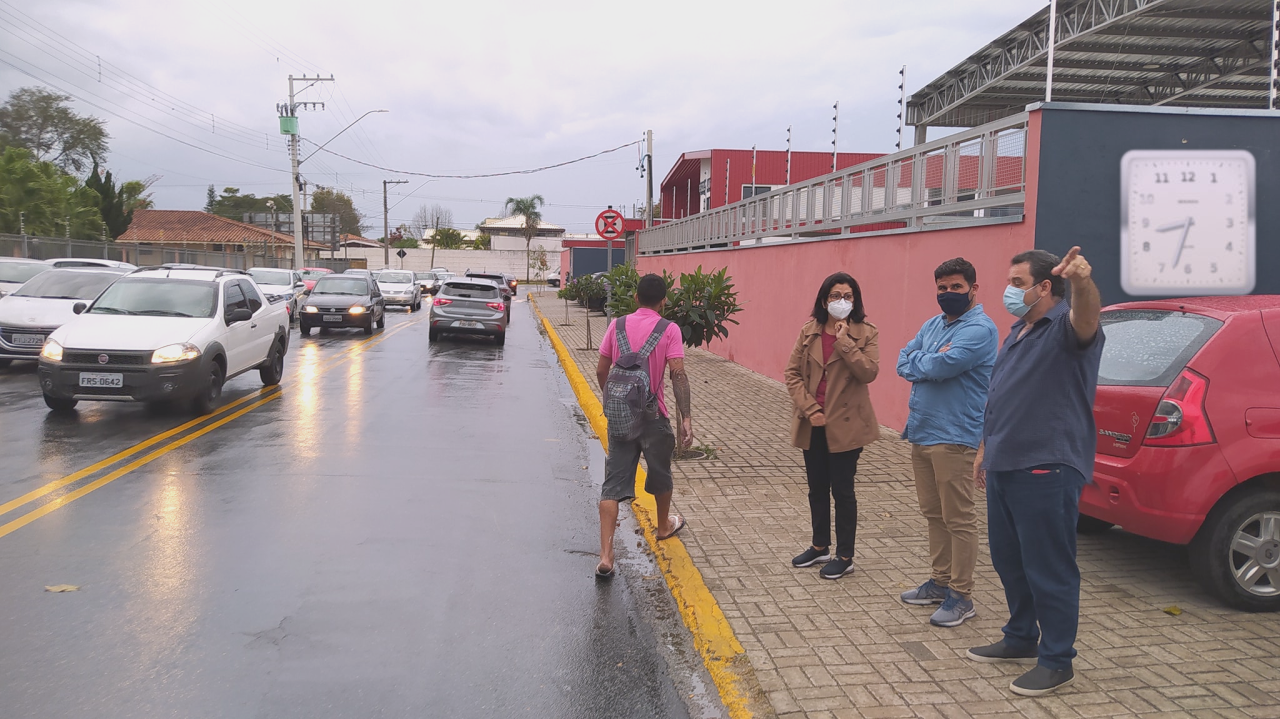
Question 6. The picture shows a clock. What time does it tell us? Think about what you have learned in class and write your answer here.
8:33
